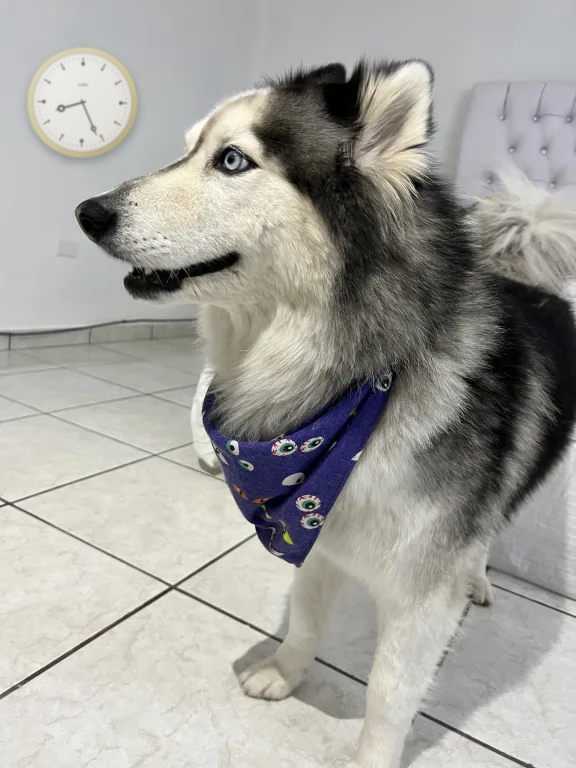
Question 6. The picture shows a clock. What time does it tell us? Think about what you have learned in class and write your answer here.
8:26
